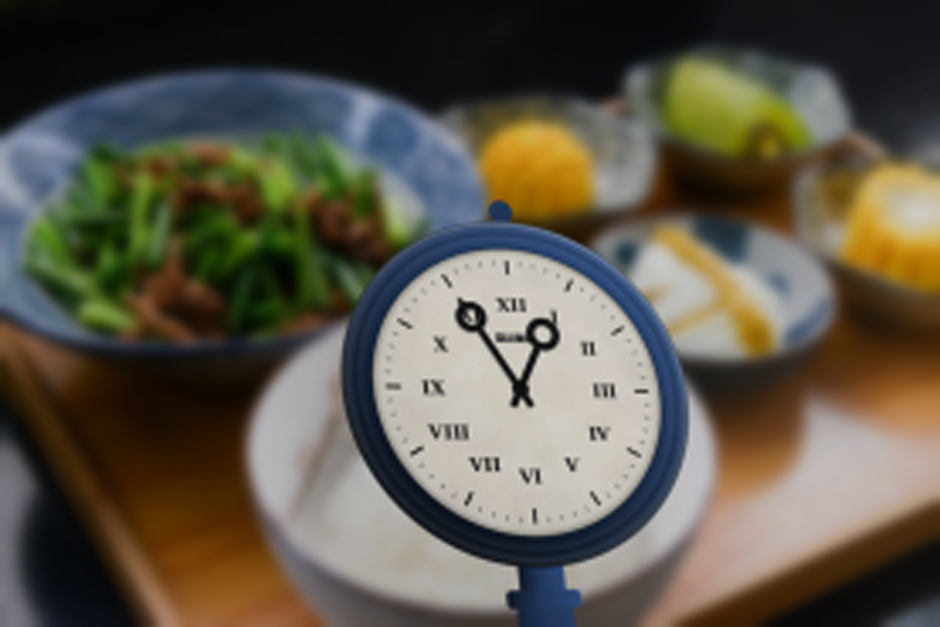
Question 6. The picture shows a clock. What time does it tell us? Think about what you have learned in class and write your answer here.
12:55
